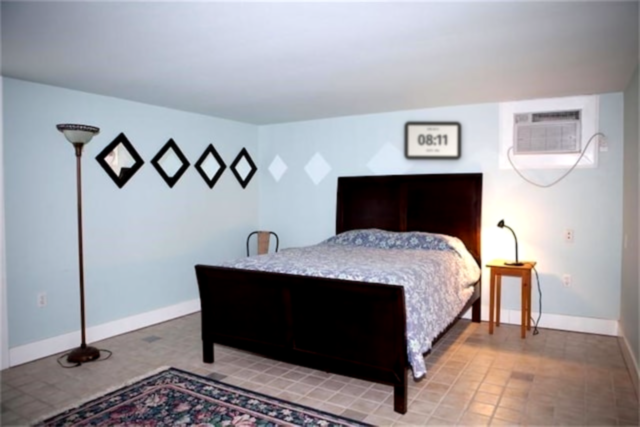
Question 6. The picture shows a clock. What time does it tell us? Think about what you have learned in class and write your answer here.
8:11
